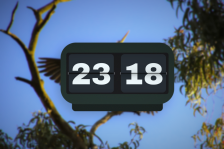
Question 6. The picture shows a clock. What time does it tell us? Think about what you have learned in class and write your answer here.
23:18
